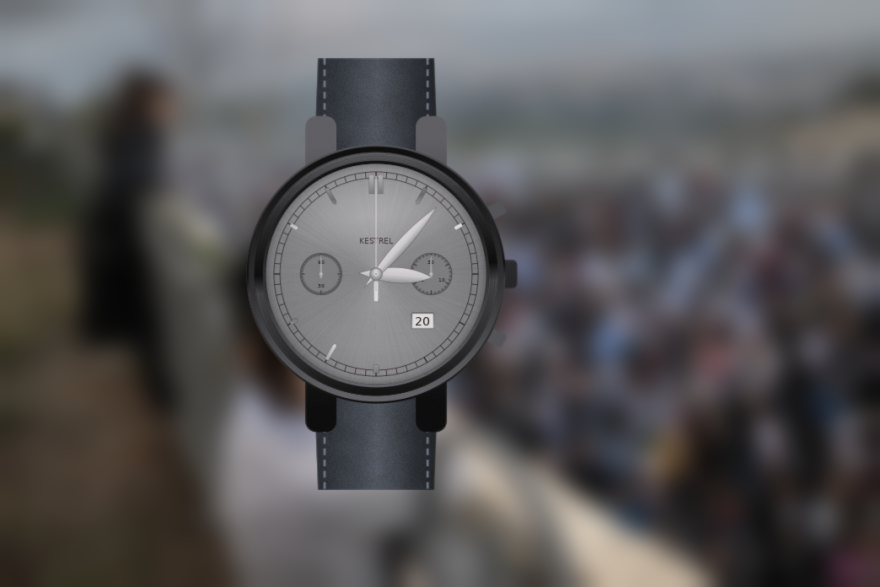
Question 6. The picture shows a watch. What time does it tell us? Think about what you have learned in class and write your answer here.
3:07
